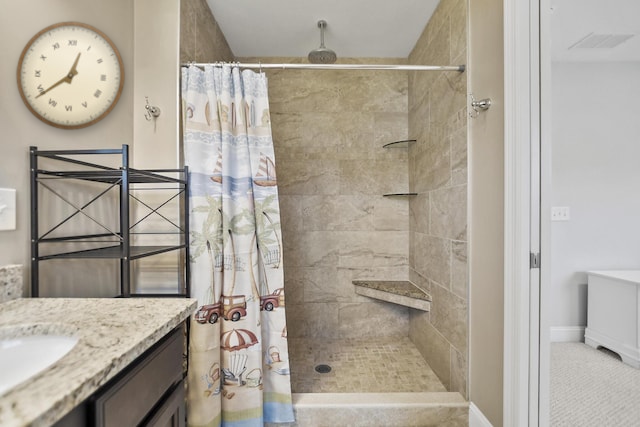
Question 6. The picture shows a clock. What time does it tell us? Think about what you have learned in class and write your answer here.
12:39
